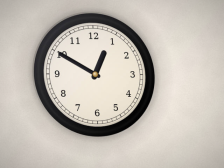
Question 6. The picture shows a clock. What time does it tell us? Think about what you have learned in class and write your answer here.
12:50
